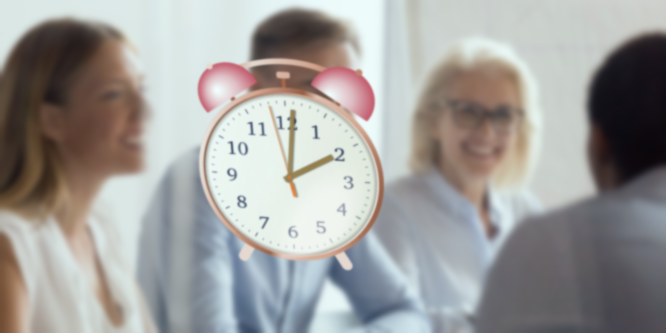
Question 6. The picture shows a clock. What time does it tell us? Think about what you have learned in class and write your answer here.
2:00:58
